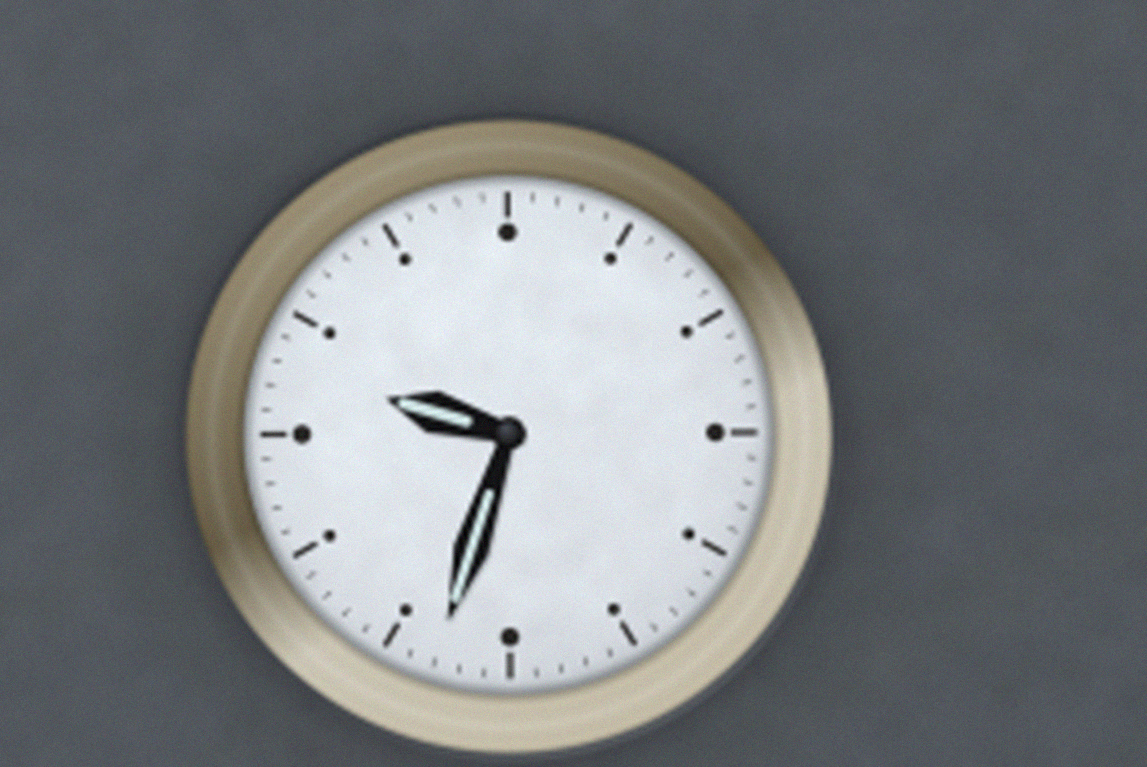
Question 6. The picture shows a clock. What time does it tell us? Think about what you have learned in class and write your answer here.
9:33
